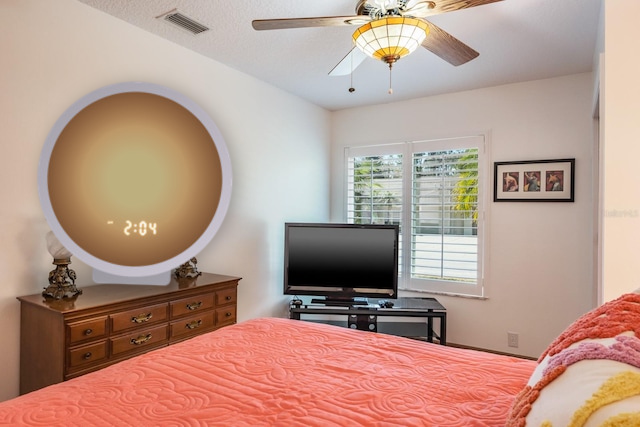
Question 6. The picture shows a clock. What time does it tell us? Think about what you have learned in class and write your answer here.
2:04
